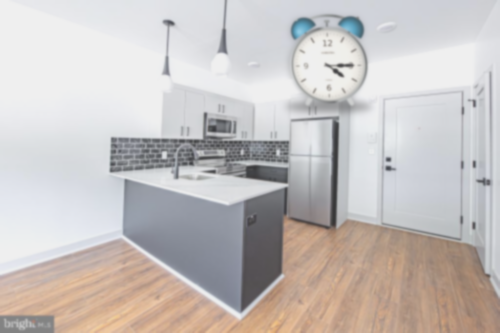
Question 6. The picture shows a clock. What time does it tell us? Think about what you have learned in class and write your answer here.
4:15
